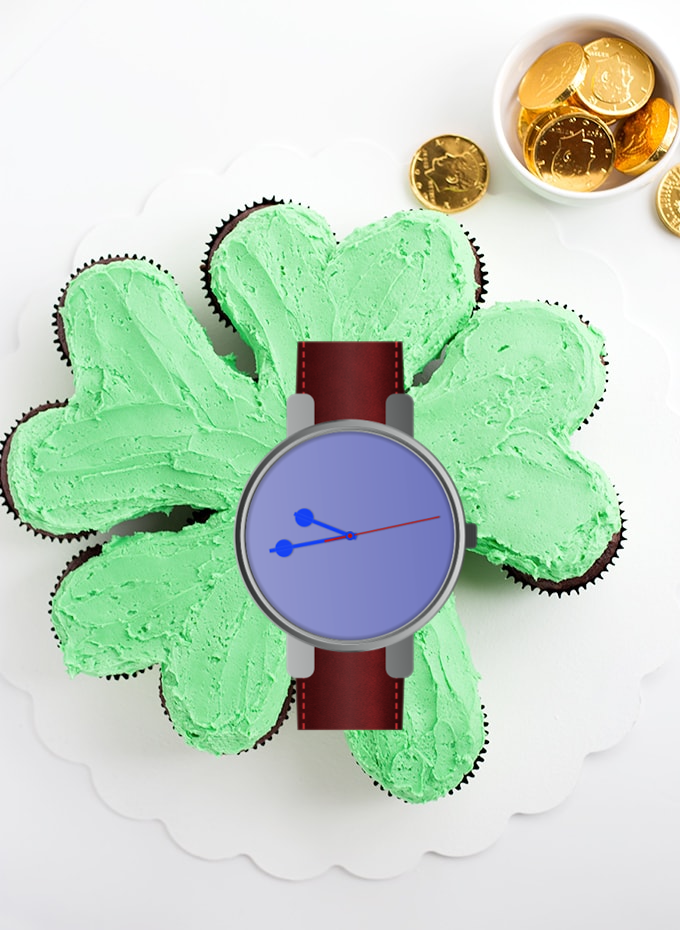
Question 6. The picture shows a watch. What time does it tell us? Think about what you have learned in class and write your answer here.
9:43:13
